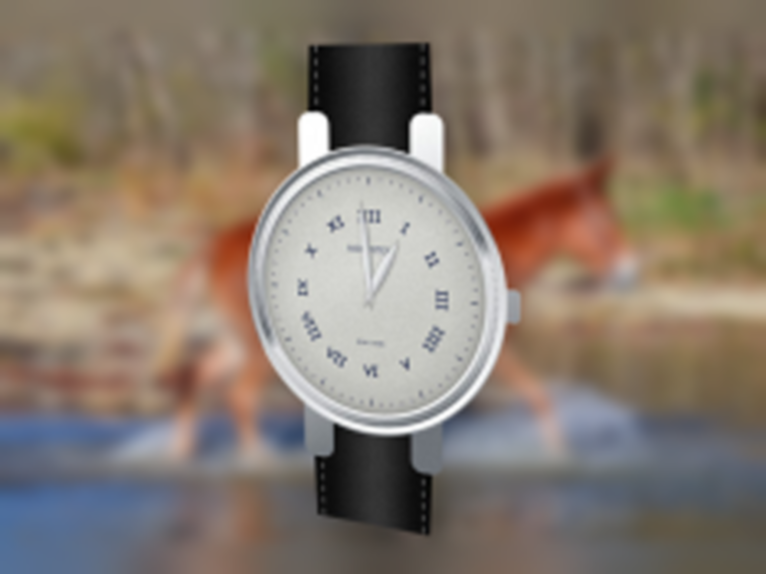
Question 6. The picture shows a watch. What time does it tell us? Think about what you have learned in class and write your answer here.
12:59
